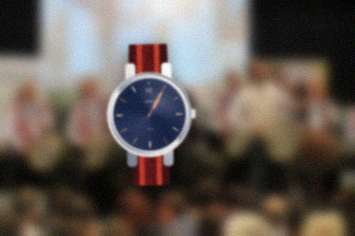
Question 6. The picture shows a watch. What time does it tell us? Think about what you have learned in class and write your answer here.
1:05
